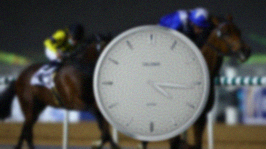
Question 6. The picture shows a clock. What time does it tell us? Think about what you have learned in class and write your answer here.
4:16
